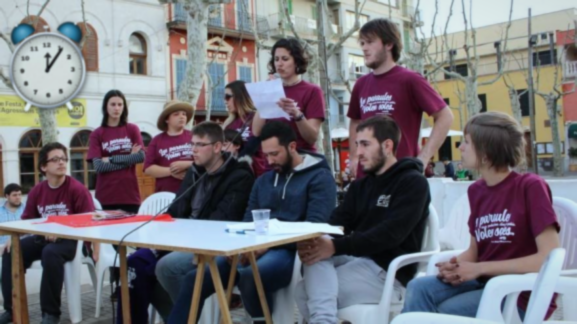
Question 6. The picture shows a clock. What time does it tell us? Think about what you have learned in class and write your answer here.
12:06
